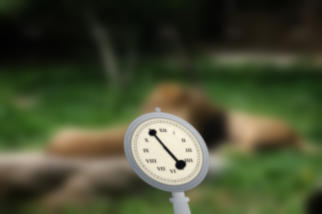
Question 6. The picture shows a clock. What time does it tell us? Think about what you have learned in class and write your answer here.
4:55
